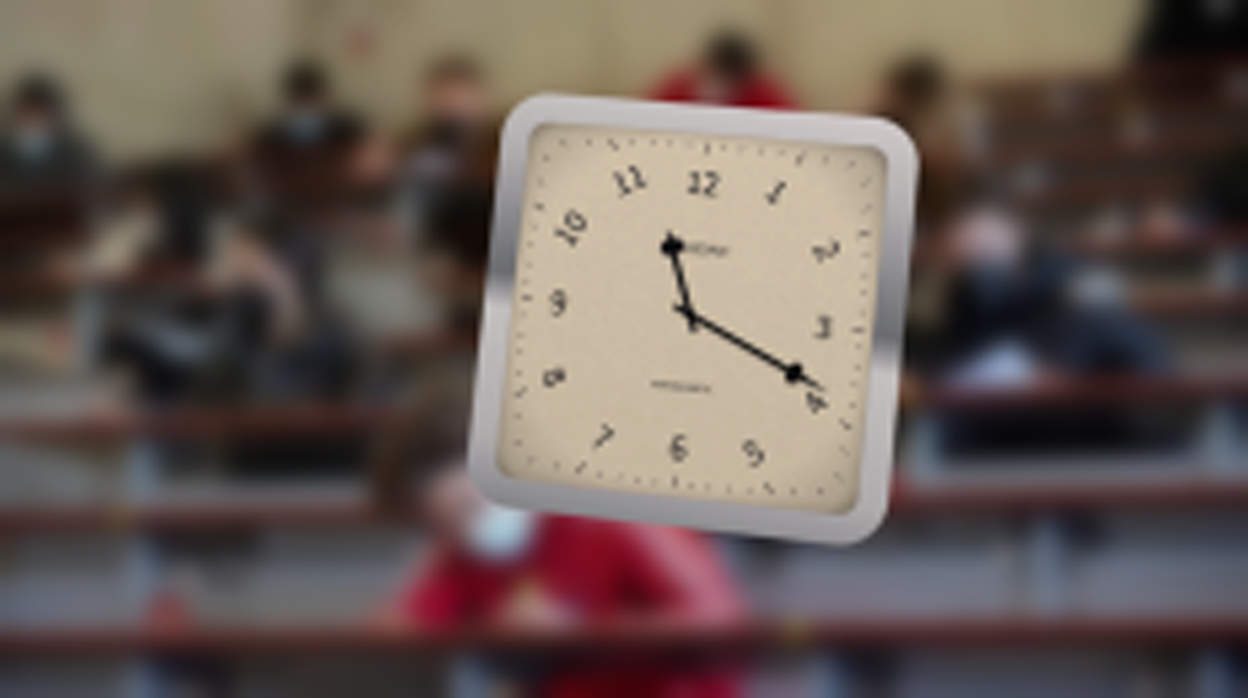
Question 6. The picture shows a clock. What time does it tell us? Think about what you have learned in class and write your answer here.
11:19
